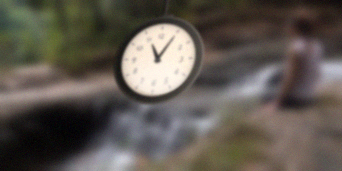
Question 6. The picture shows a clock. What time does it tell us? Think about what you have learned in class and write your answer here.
11:05
